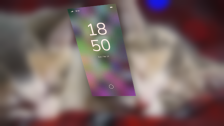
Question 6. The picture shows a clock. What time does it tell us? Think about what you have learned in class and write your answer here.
18:50
